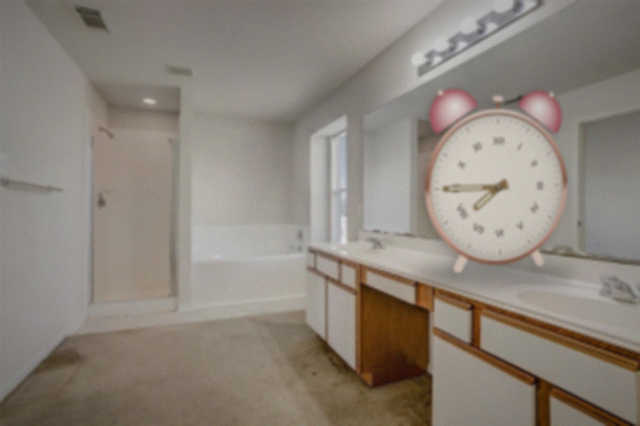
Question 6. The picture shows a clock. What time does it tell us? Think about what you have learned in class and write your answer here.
7:45
